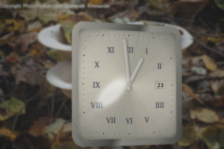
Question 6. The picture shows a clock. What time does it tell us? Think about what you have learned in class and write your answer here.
12:59
